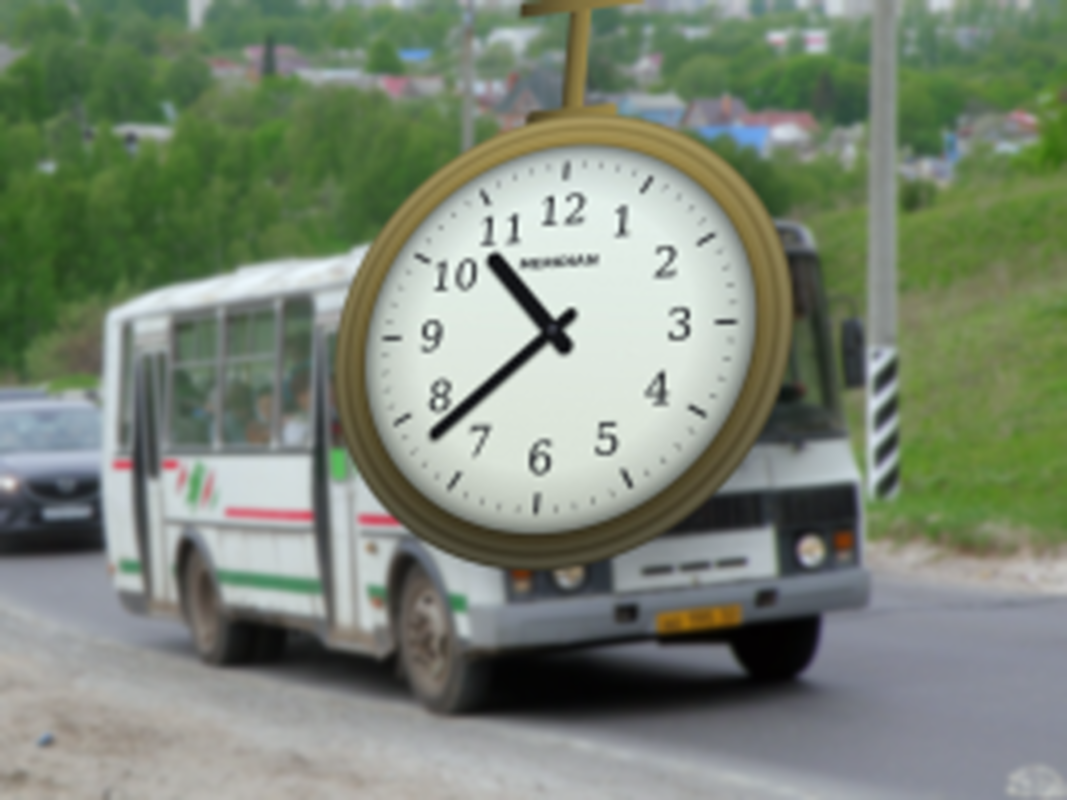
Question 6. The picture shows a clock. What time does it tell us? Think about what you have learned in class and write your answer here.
10:38
